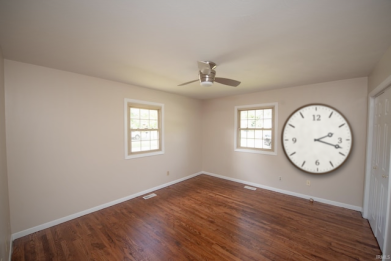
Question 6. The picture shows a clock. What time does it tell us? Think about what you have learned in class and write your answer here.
2:18
